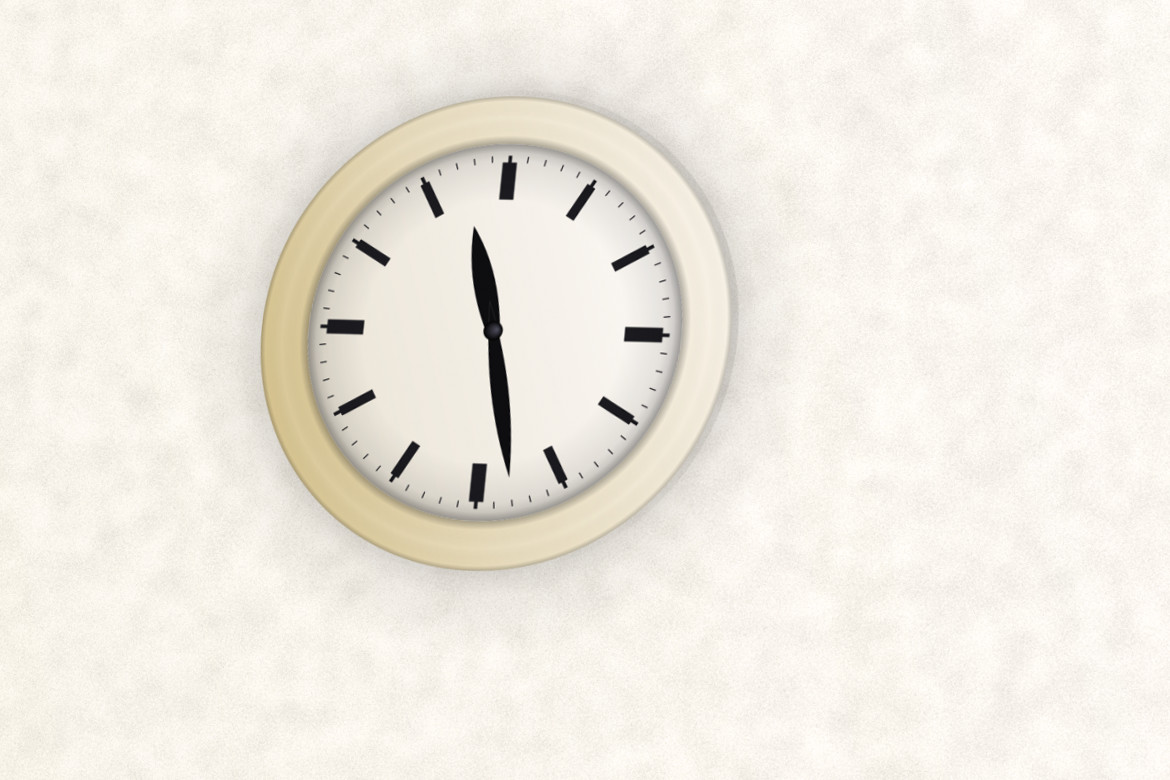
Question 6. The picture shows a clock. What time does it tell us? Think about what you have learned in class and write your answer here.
11:28
